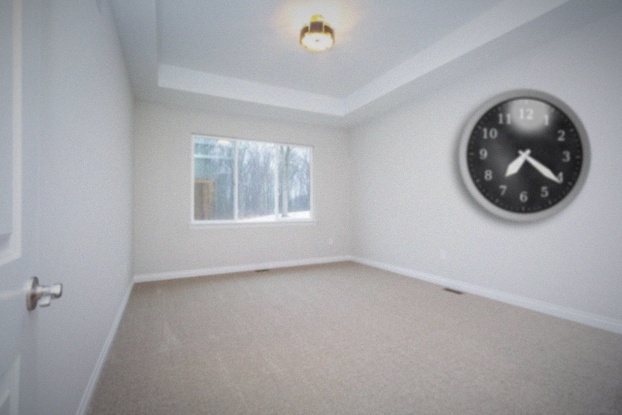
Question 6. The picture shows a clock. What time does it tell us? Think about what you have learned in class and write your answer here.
7:21
